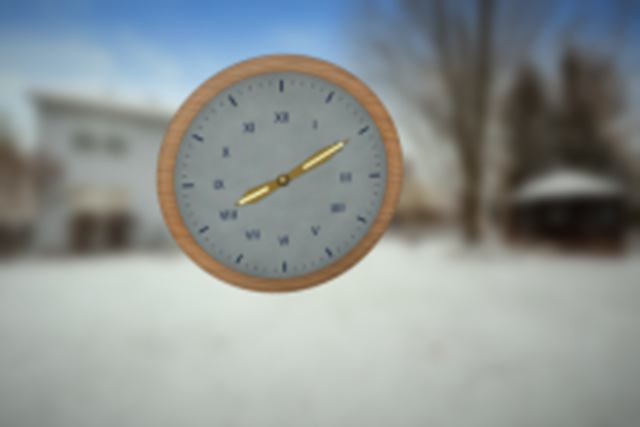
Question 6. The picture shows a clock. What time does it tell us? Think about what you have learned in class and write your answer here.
8:10
